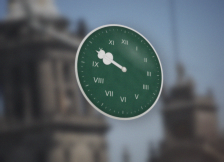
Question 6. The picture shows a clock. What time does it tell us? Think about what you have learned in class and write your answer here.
9:49
